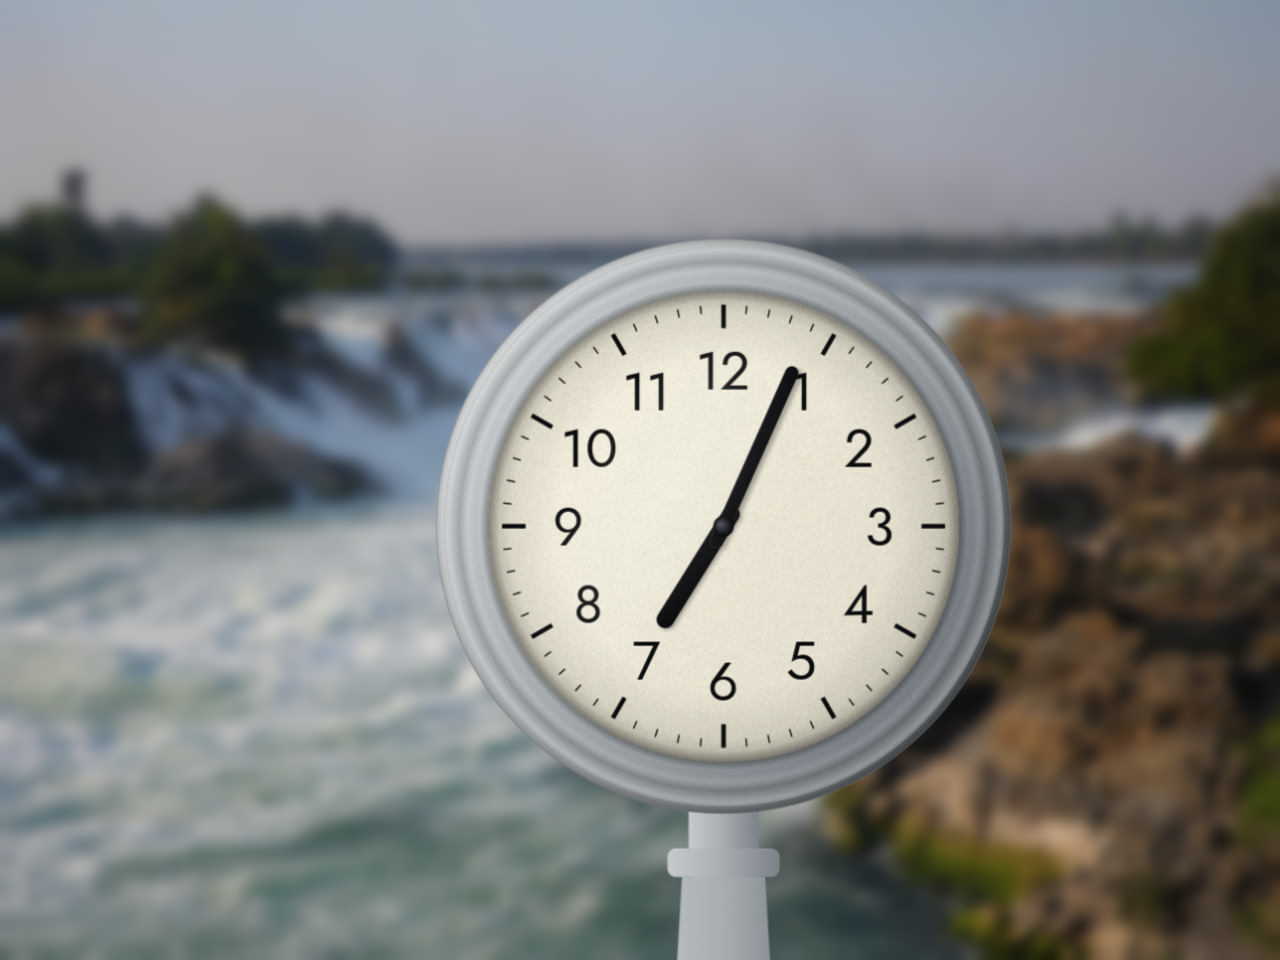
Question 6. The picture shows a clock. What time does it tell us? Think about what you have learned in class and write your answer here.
7:04
